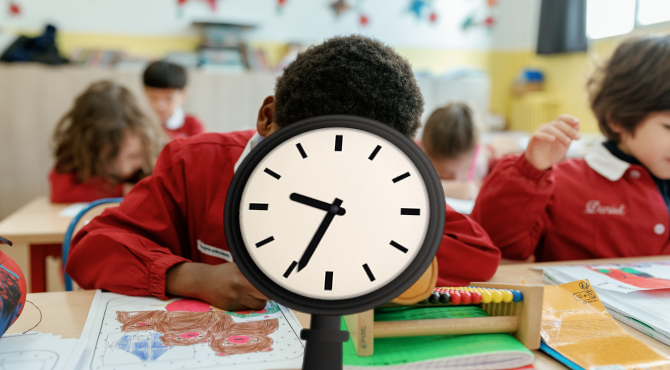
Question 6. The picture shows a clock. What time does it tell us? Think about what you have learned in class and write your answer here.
9:34
